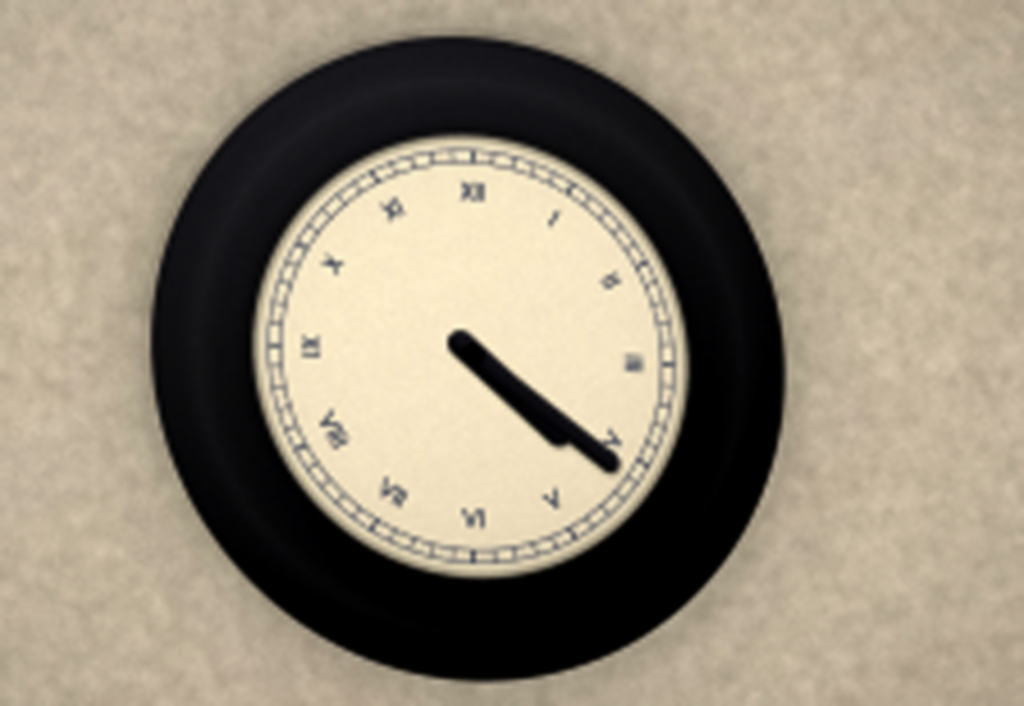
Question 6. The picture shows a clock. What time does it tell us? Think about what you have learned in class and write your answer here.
4:21
